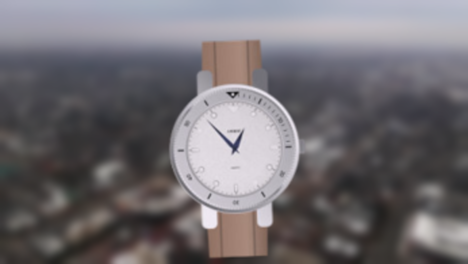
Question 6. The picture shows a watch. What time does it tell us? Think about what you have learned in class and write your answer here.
12:53
